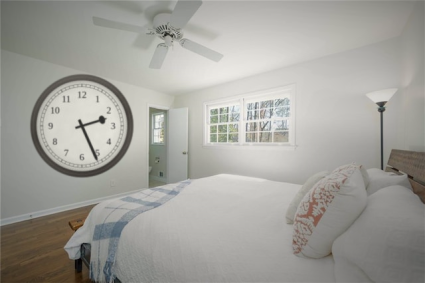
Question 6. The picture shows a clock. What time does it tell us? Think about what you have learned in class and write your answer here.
2:26
